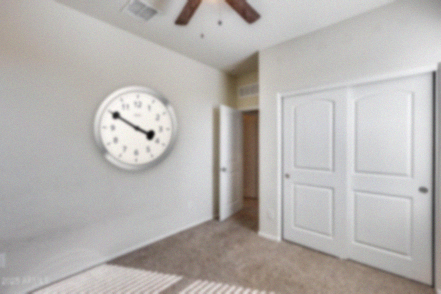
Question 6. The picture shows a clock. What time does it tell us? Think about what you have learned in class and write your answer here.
3:50
